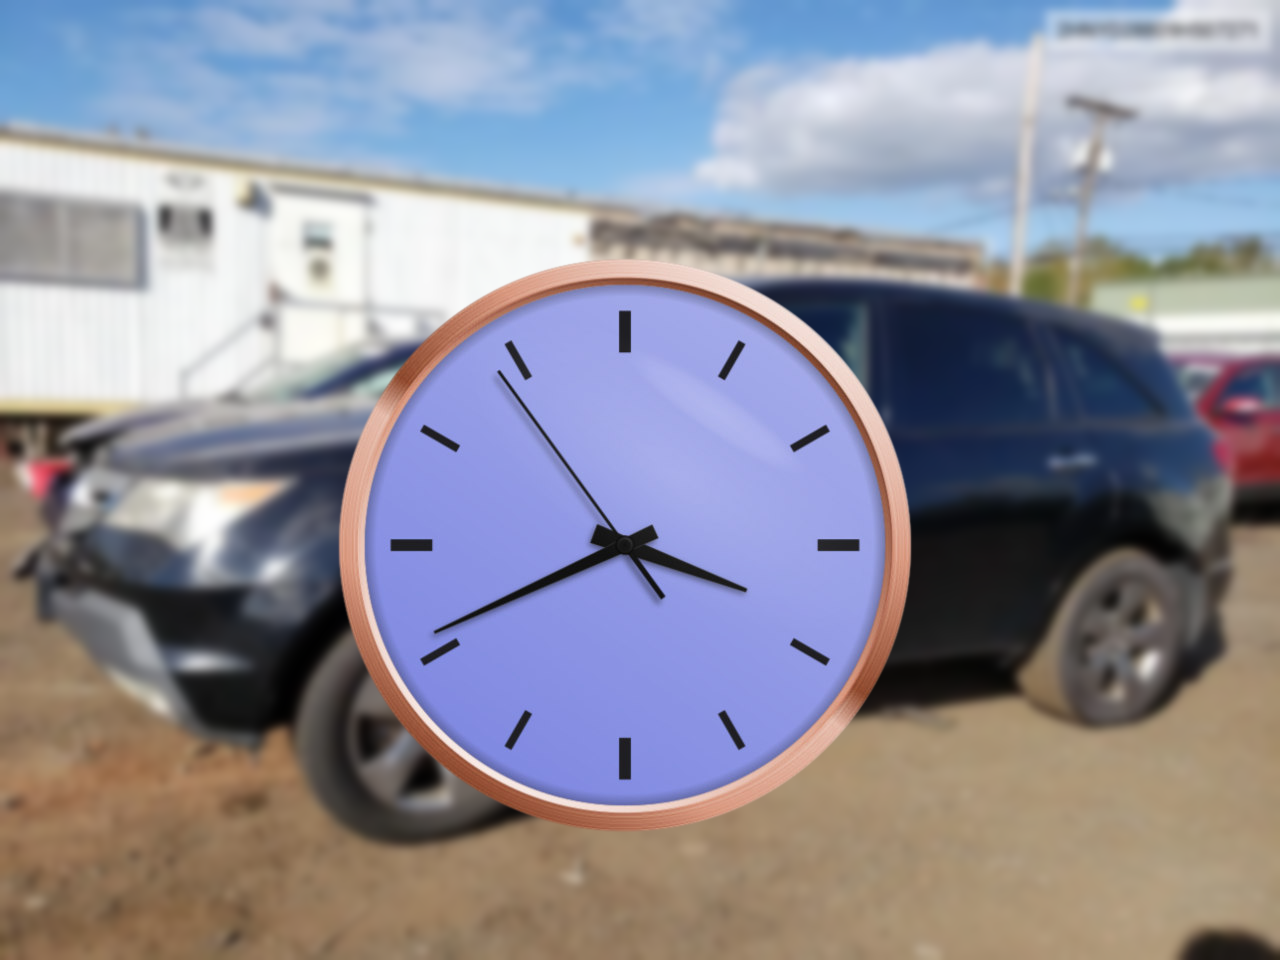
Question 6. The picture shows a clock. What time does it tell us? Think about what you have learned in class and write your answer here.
3:40:54
